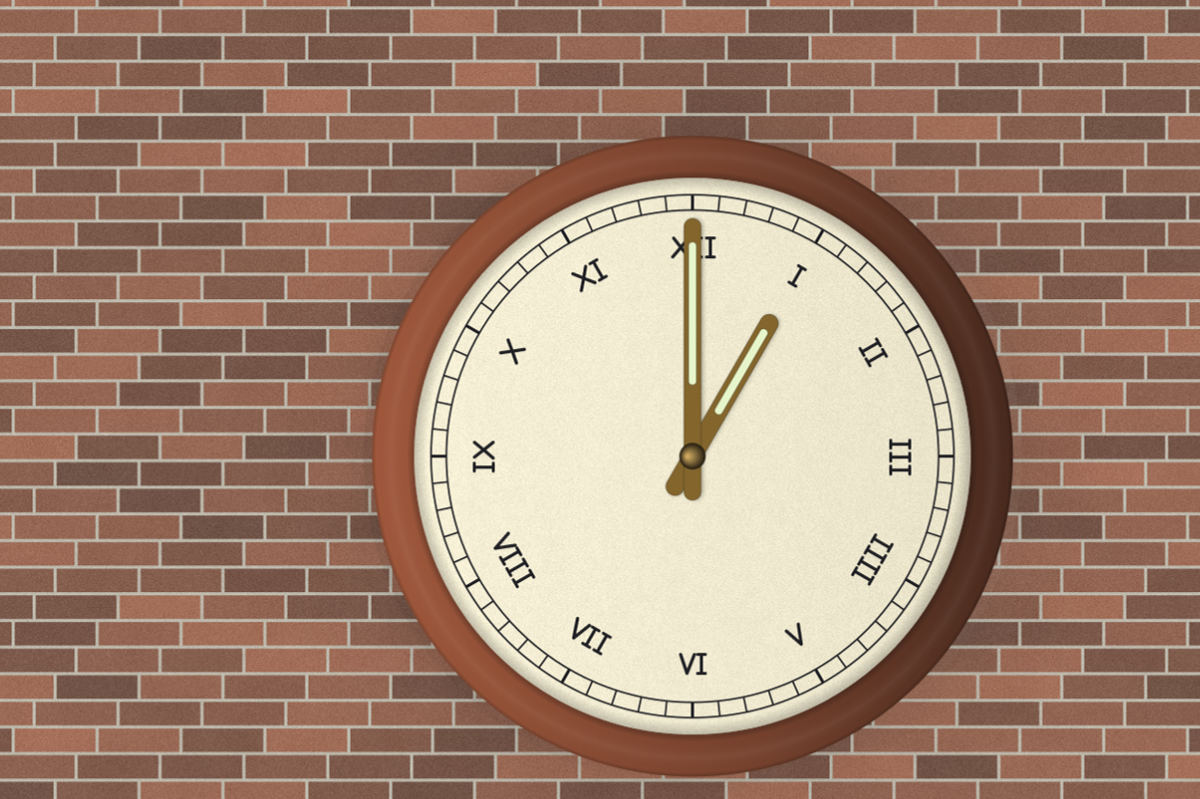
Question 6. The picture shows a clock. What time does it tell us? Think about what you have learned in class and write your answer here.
1:00
